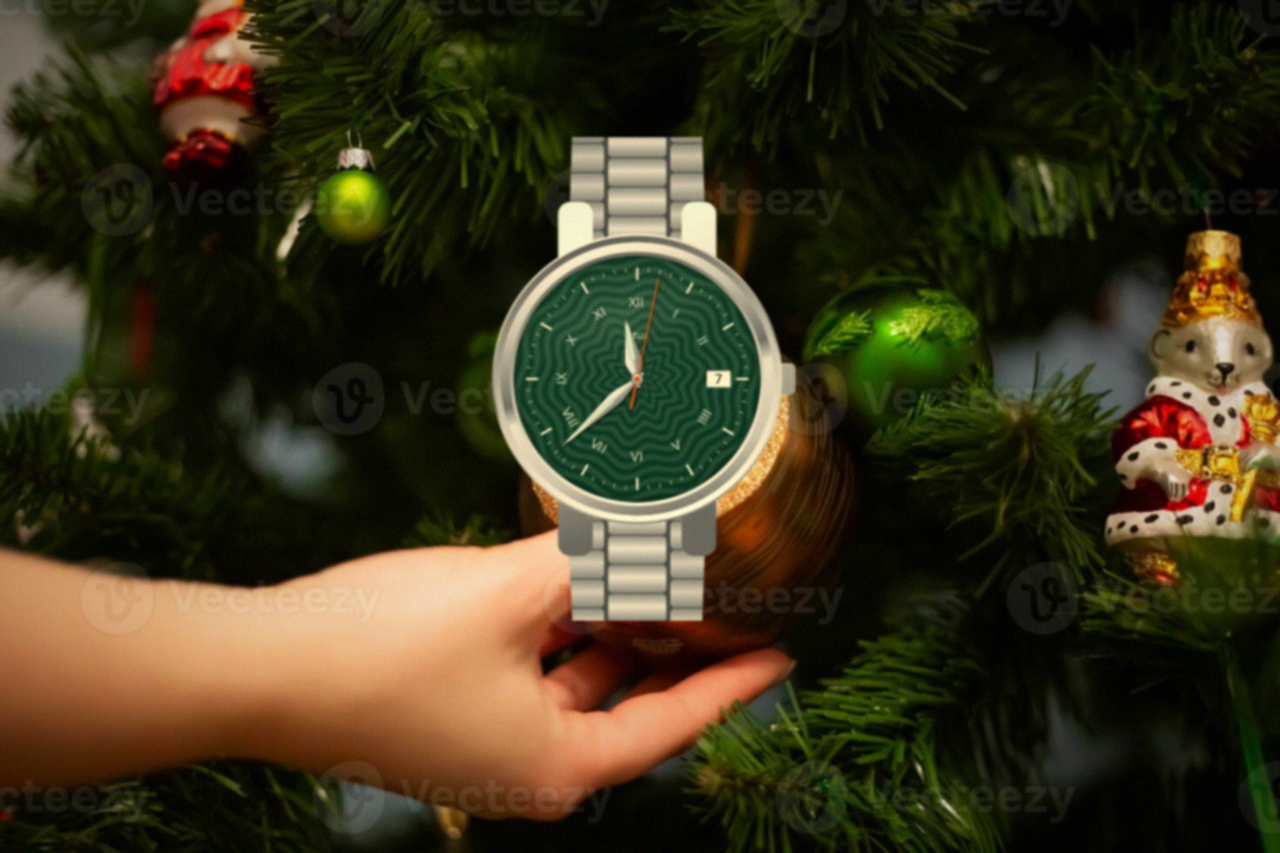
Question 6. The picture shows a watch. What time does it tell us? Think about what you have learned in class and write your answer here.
11:38:02
